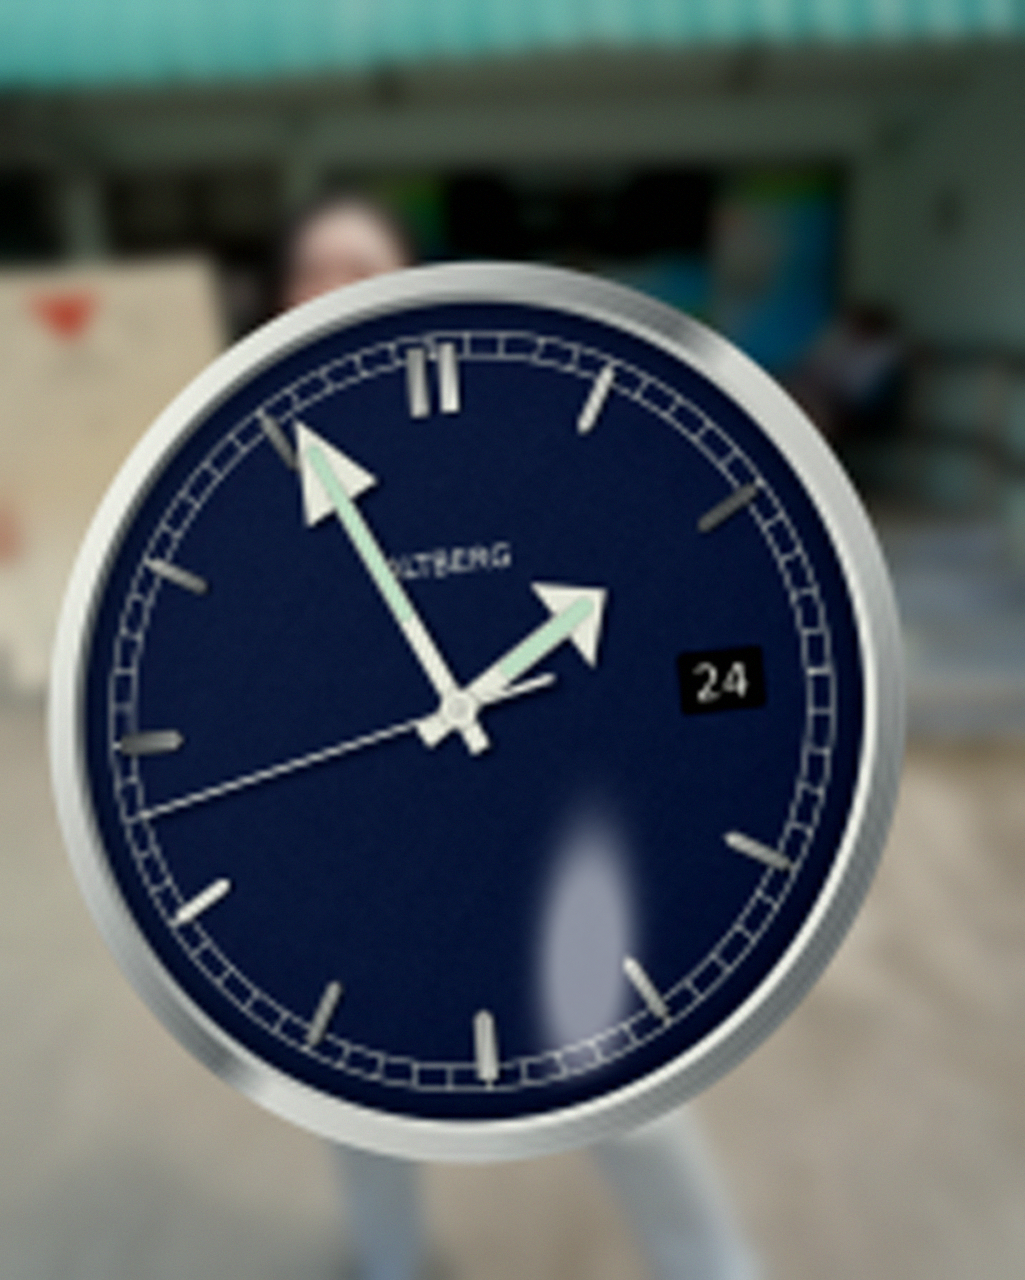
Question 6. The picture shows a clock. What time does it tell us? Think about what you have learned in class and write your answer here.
1:55:43
